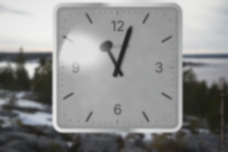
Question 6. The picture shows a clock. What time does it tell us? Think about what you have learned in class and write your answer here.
11:03
